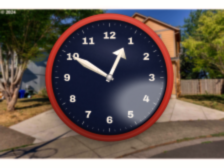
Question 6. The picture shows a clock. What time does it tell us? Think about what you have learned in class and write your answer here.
12:50
